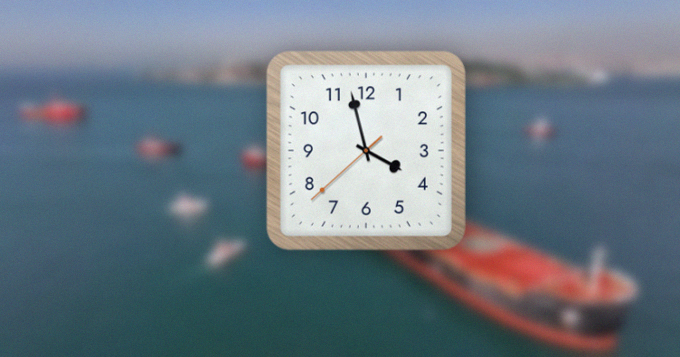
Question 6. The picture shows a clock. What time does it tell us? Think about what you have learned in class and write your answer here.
3:57:38
